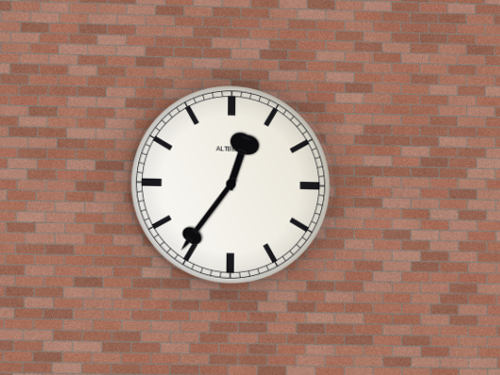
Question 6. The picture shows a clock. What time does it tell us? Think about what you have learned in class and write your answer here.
12:36
